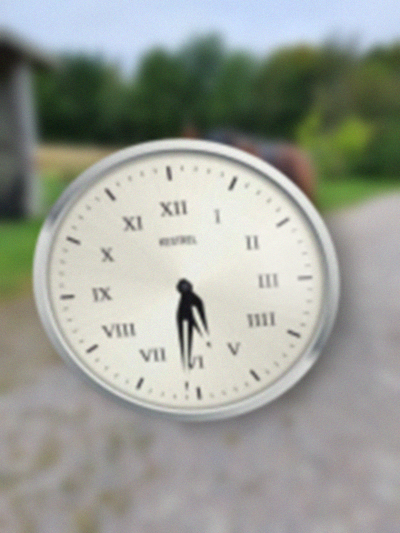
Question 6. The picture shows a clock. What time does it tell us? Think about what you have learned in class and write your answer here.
5:31
